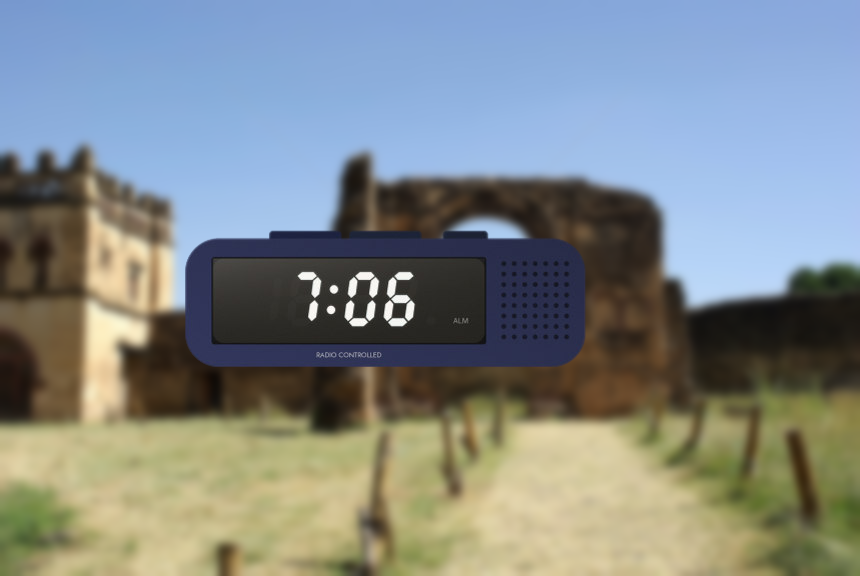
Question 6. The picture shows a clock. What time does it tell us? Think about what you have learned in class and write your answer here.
7:06
